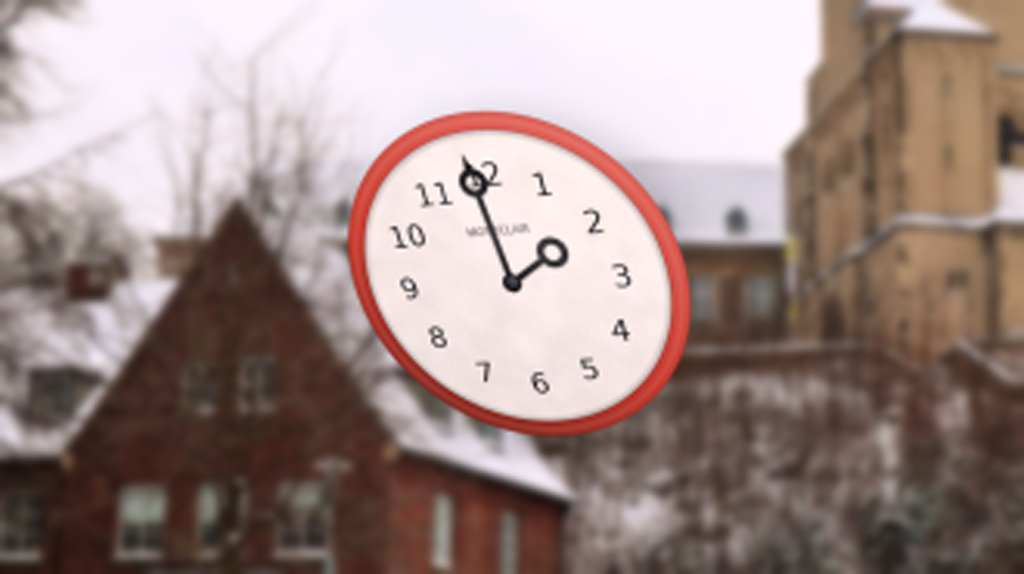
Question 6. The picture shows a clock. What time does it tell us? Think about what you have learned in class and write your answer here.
1:59
